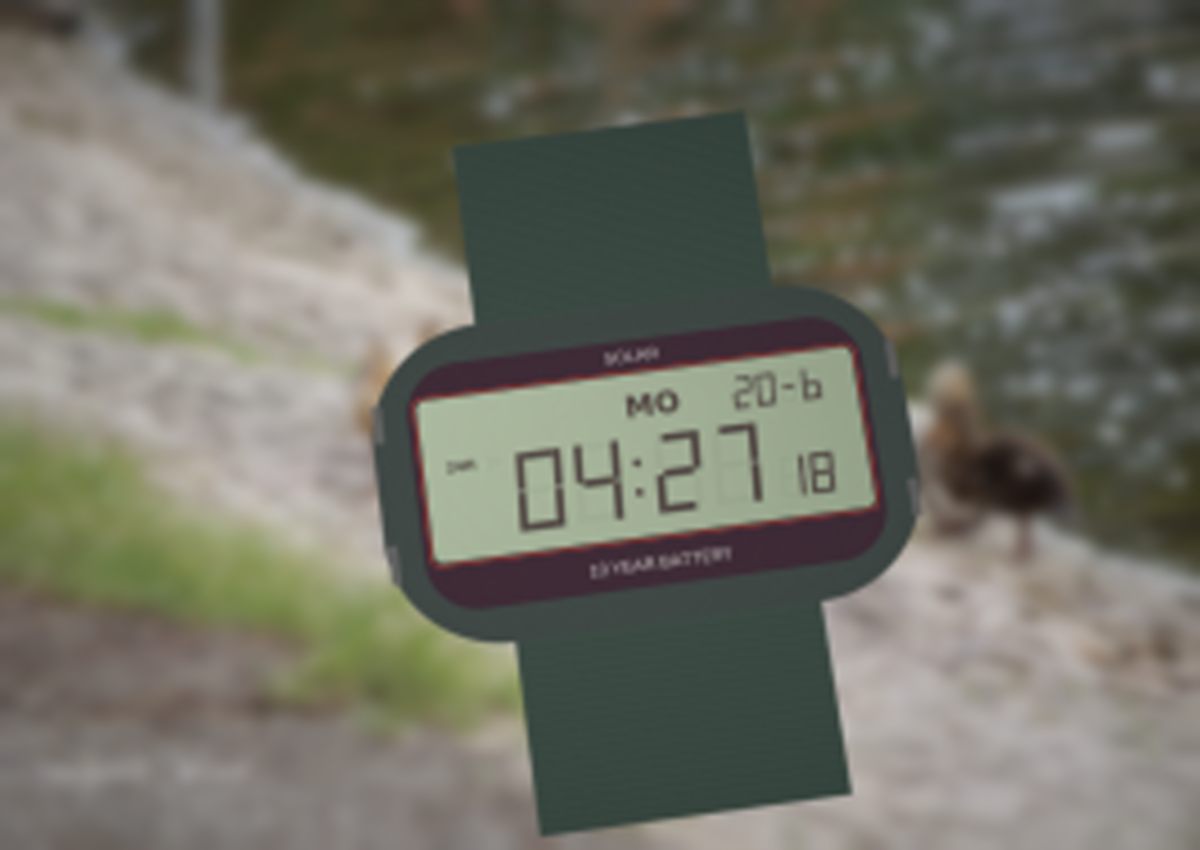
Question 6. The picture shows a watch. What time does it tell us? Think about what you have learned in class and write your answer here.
4:27:18
